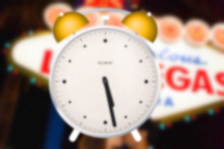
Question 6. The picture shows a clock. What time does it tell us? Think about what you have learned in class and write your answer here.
5:28
